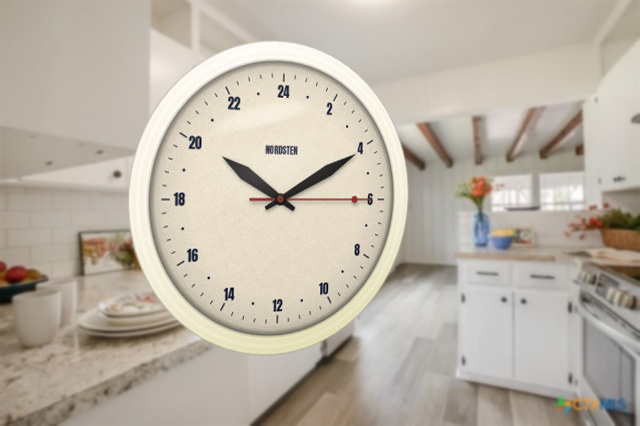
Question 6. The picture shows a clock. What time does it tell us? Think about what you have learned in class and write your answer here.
20:10:15
